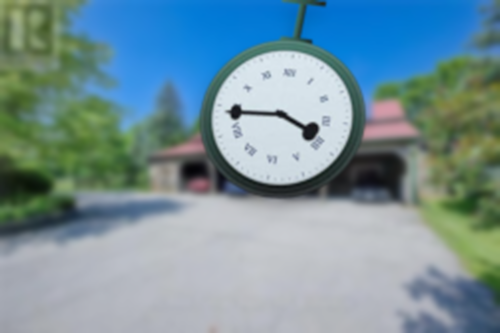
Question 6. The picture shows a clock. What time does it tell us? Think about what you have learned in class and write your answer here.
3:44
